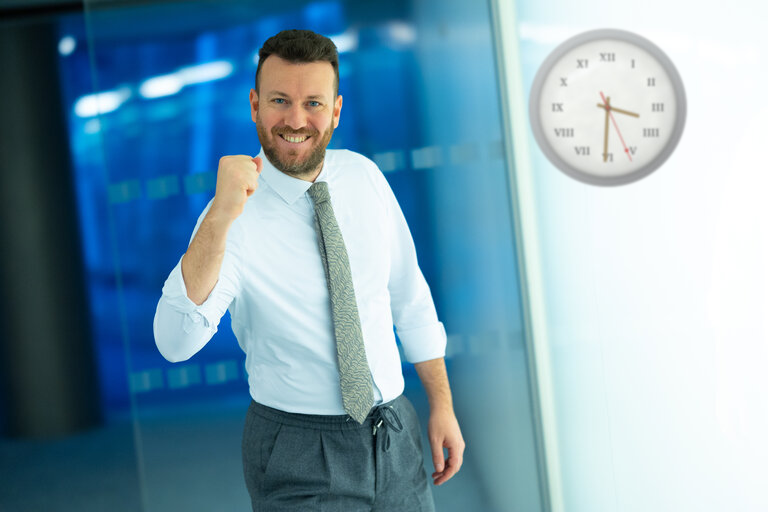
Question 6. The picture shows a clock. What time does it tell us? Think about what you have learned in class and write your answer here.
3:30:26
